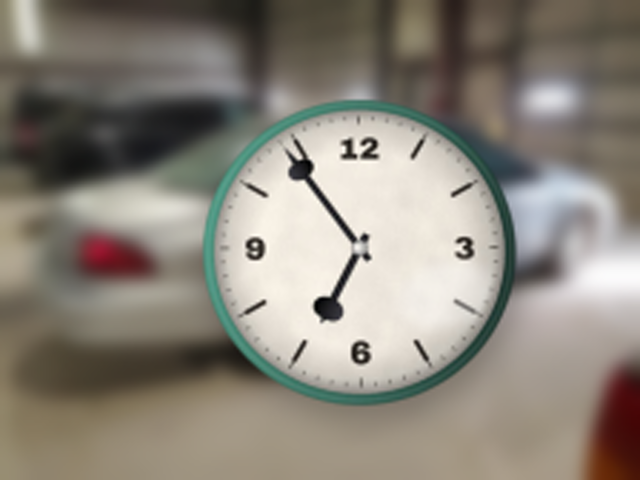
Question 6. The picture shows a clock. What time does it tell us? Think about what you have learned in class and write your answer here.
6:54
